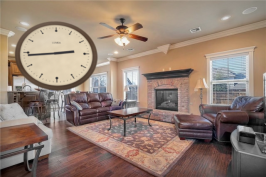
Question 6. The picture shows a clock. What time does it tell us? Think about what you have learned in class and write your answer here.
2:44
